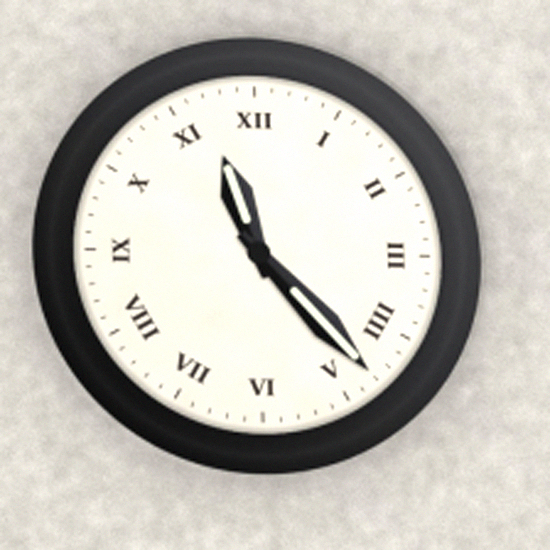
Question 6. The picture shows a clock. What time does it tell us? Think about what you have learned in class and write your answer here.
11:23
